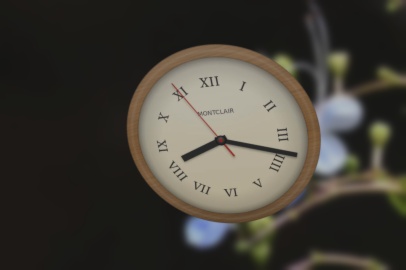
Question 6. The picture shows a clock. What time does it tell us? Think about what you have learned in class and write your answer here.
8:17:55
